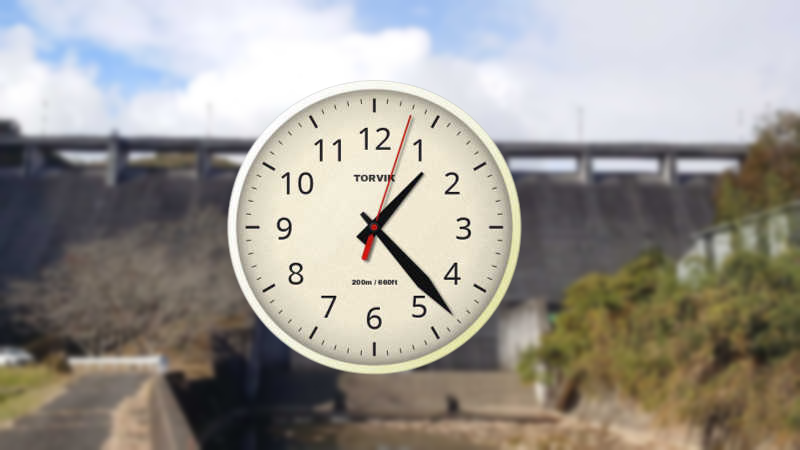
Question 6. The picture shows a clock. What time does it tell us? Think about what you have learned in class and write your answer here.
1:23:03
